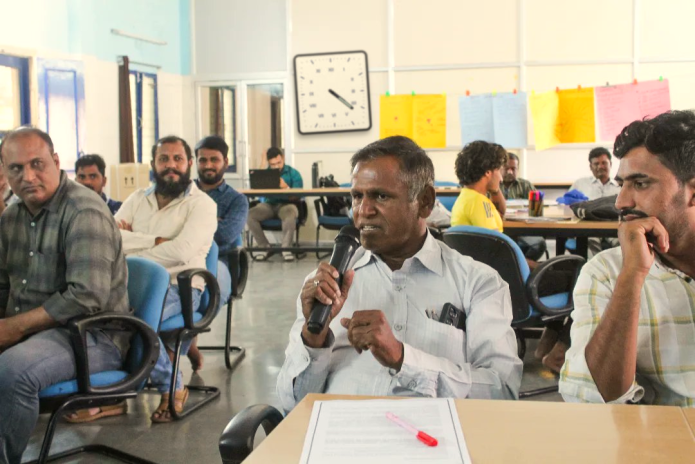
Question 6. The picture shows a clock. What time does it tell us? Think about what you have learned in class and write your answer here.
4:22
